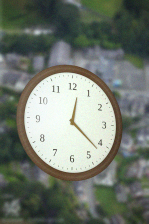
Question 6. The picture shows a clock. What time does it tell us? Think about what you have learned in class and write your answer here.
12:22
